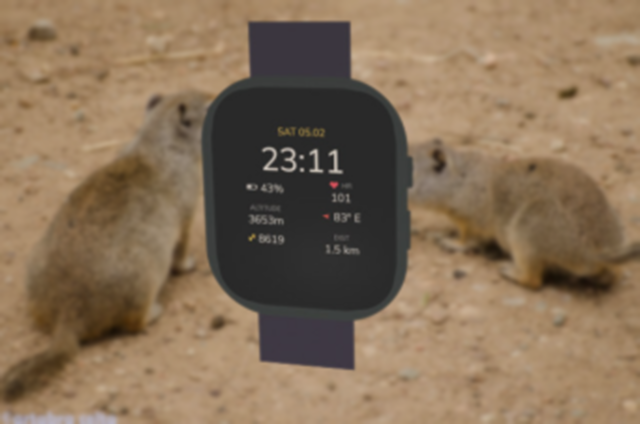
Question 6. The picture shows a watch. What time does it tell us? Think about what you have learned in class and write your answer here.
23:11
